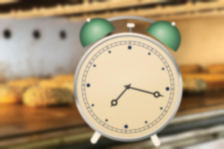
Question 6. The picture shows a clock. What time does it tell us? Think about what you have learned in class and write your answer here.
7:17
